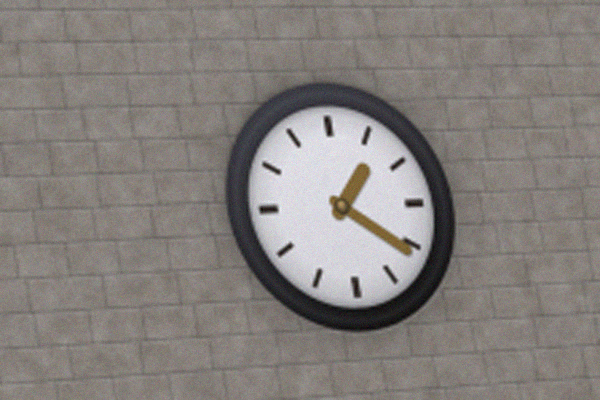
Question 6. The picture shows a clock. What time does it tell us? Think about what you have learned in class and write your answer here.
1:21
